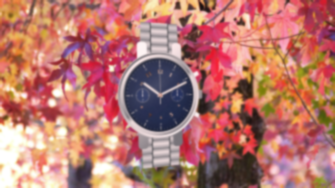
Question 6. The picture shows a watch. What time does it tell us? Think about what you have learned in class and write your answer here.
10:11
